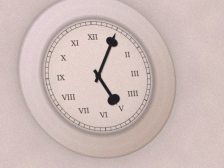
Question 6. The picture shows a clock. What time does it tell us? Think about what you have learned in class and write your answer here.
5:05
